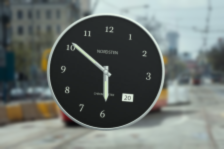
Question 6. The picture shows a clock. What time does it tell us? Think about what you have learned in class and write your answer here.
5:51
